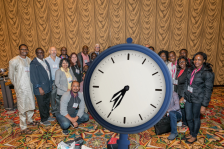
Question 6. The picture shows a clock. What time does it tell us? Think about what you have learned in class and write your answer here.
7:35
